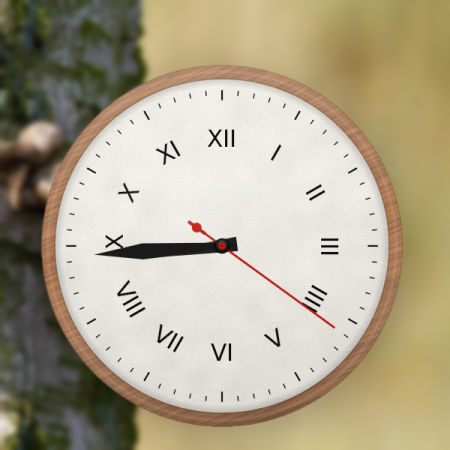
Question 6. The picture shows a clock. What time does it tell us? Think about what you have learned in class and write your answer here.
8:44:21
